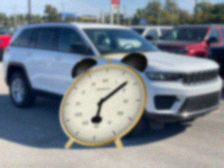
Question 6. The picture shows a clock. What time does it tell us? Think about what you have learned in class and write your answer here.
6:08
